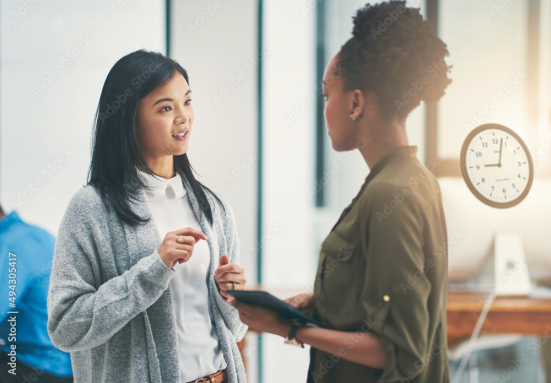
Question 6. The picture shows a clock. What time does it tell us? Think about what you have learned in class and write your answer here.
9:03
